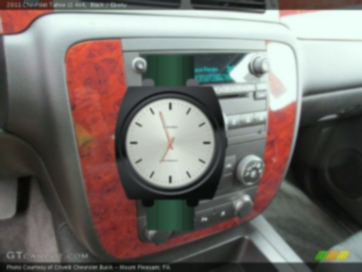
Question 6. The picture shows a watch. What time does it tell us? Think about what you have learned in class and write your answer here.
6:57
